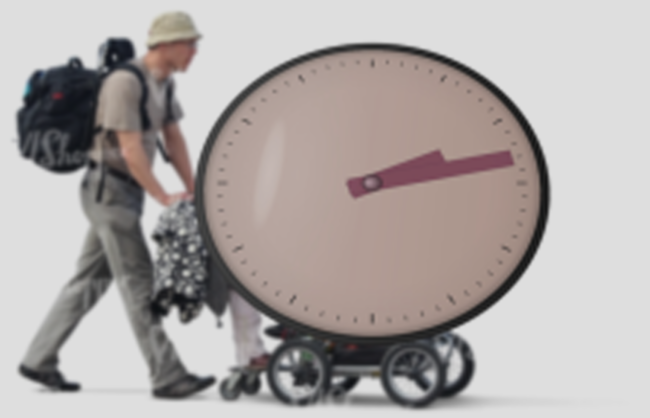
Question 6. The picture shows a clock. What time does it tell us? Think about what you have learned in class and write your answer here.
2:13
